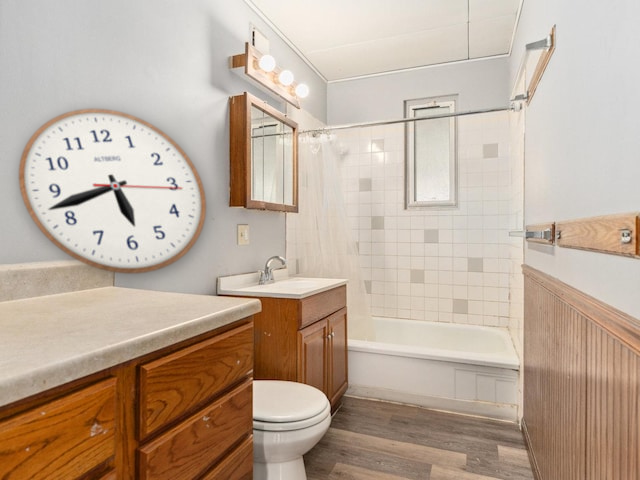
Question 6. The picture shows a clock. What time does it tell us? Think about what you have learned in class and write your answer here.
5:42:16
